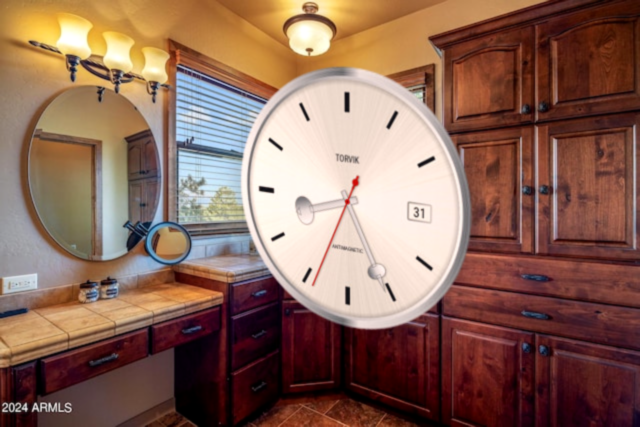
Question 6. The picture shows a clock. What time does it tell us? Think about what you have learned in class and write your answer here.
8:25:34
